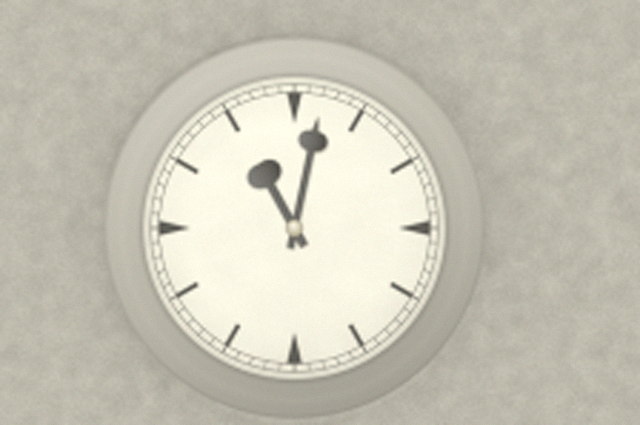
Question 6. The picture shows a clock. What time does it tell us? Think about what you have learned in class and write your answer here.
11:02
